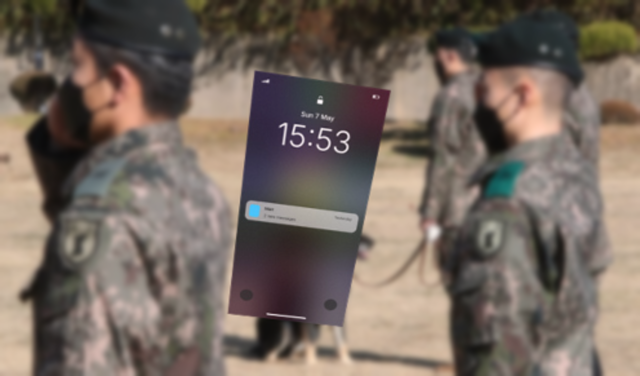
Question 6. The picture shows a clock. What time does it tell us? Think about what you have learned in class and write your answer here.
15:53
